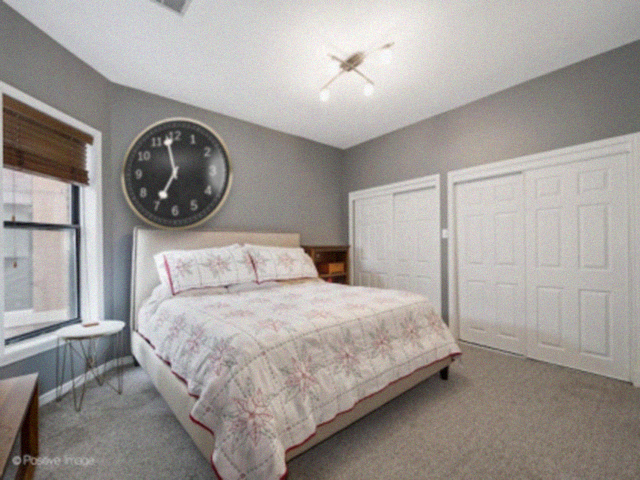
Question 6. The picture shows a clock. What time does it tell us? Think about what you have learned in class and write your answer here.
6:58
